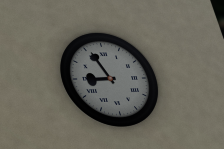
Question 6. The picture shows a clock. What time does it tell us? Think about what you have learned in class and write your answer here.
8:56
